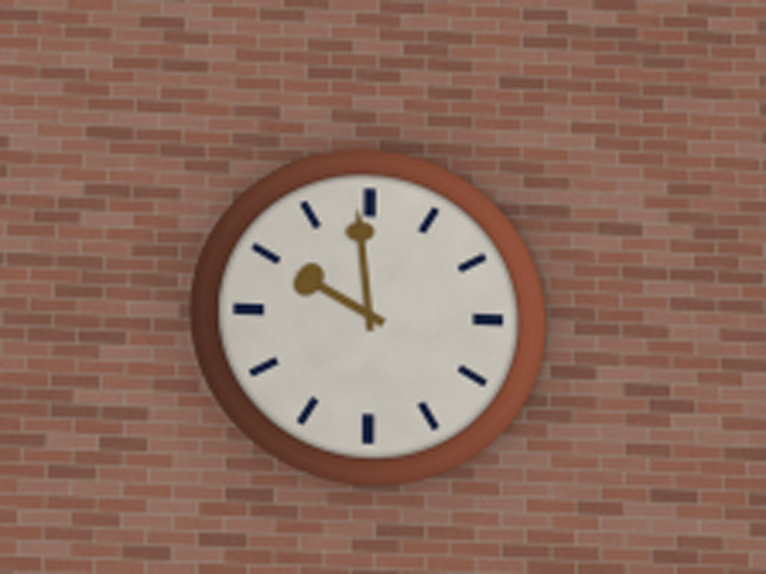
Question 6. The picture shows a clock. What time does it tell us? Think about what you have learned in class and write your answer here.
9:59
